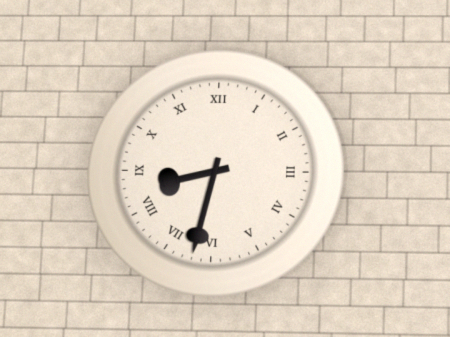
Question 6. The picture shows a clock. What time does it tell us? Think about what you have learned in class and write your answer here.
8:32
